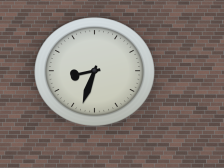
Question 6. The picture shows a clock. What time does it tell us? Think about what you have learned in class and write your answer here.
8:33
